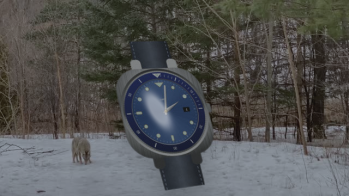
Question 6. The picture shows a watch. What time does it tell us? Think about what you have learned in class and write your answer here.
2:02
